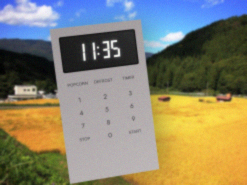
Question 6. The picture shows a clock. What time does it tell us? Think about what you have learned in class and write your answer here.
11:35
